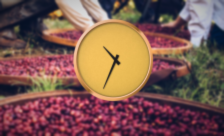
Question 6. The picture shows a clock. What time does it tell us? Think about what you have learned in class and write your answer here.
10:34
